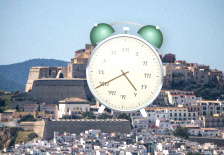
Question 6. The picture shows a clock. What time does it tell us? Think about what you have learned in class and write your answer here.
4:40
